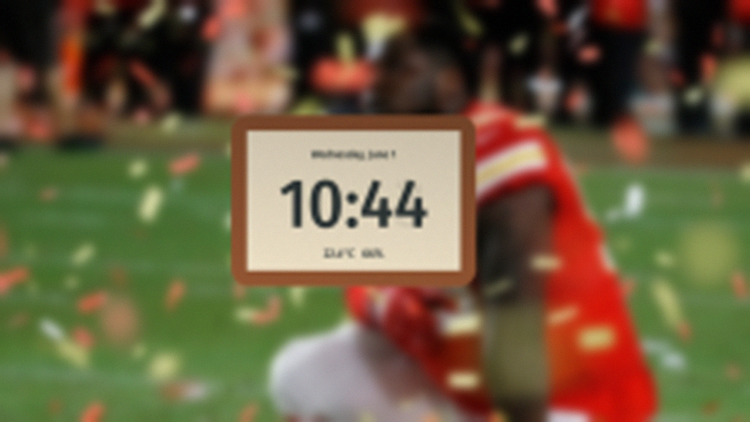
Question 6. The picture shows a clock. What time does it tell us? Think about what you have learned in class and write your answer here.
10:44
